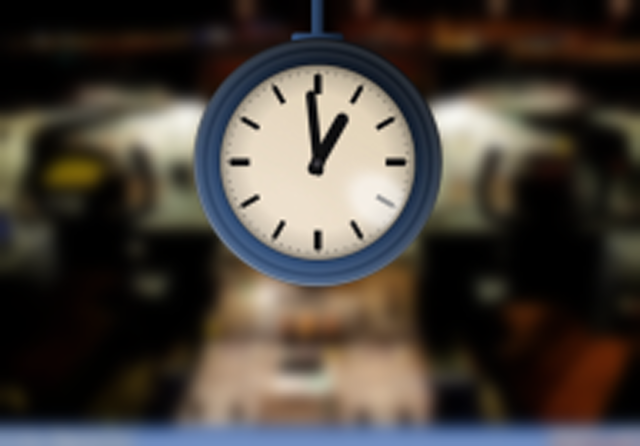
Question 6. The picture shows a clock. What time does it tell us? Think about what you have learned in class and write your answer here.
12:59
